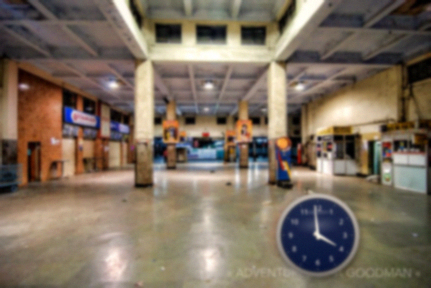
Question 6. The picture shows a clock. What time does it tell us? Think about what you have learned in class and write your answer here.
3:59
